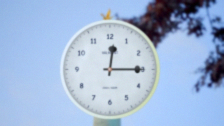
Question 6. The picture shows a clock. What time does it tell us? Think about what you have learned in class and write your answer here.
12:15
